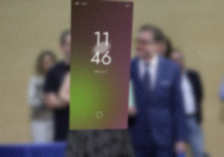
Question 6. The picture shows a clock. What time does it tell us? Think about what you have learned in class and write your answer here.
11:46
